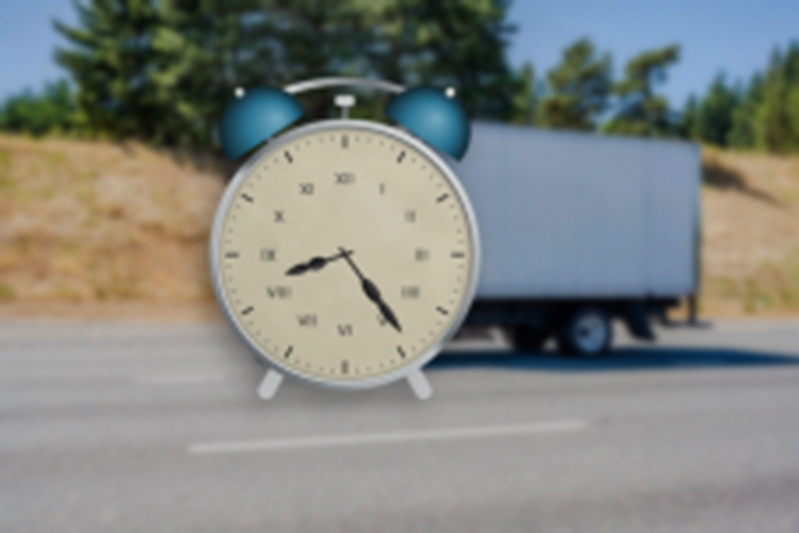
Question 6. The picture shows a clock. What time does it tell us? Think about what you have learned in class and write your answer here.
8:24
